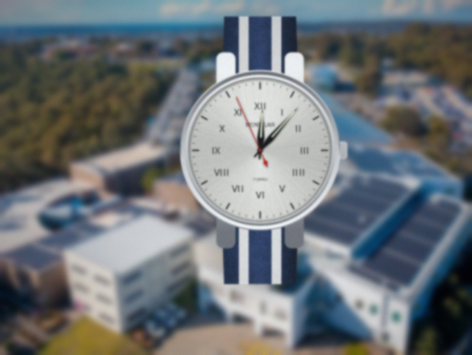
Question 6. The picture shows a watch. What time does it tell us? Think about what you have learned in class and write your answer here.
12:06:56
